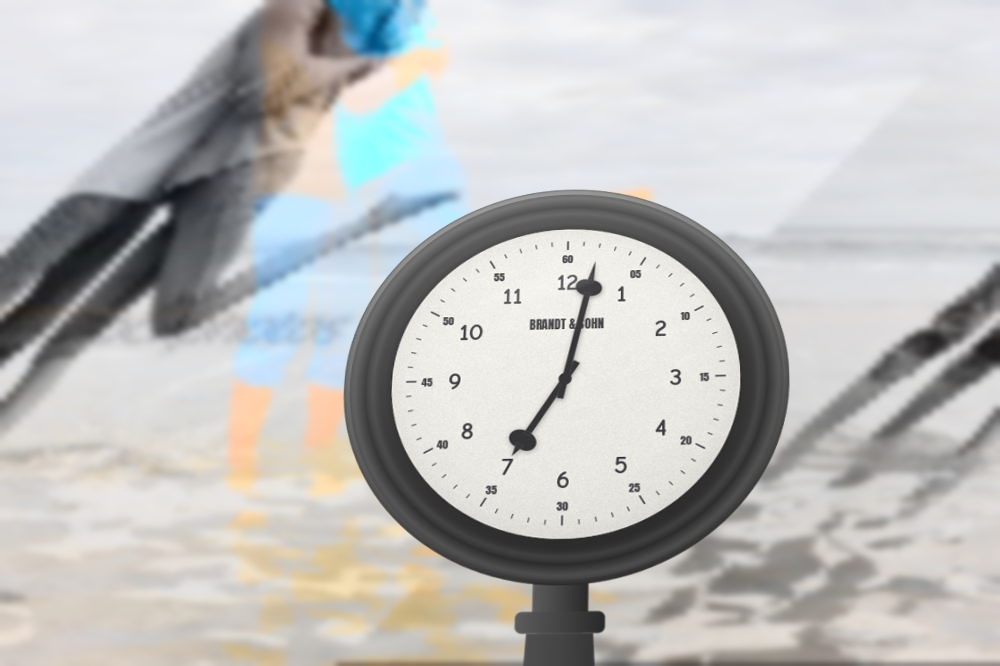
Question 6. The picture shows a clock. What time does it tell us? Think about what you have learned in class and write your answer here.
7:02
